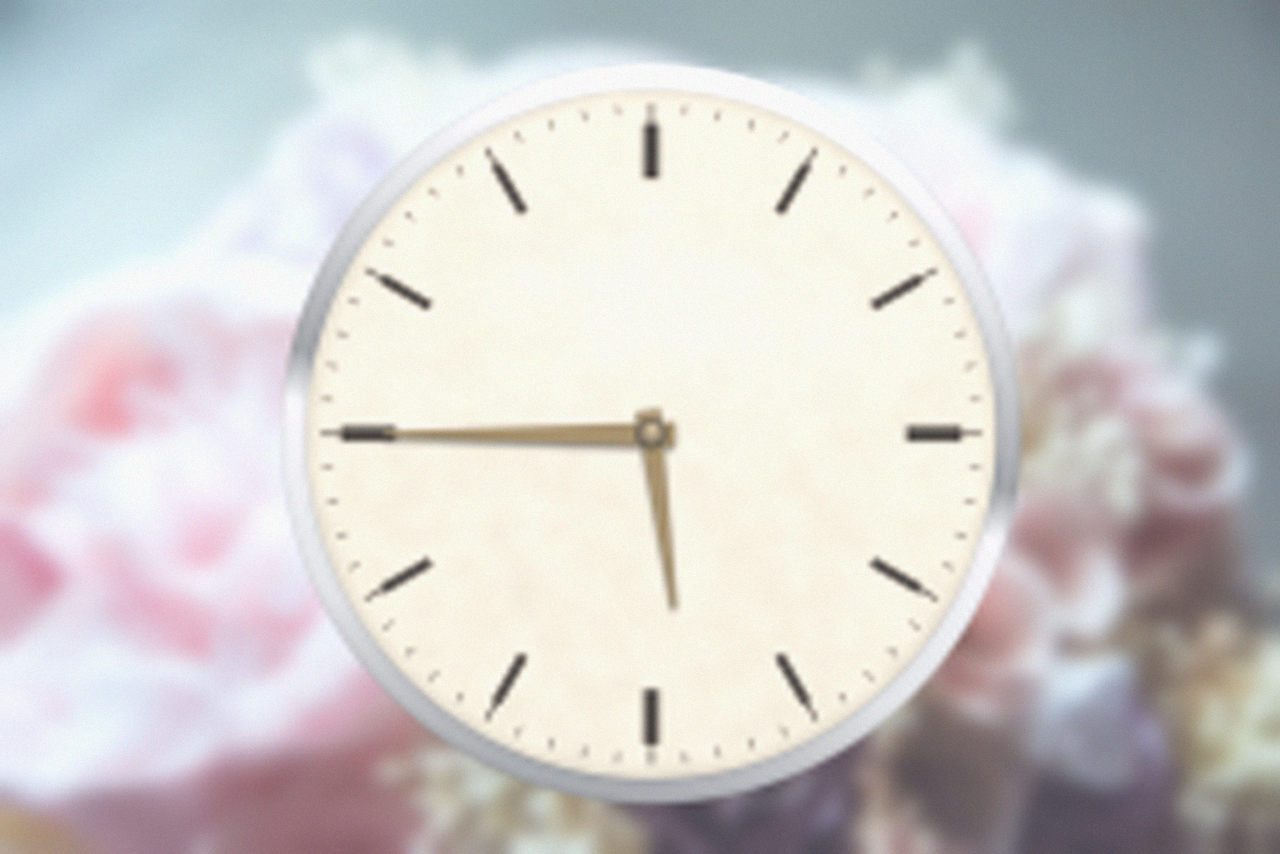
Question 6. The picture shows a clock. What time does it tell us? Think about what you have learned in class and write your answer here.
5:45
